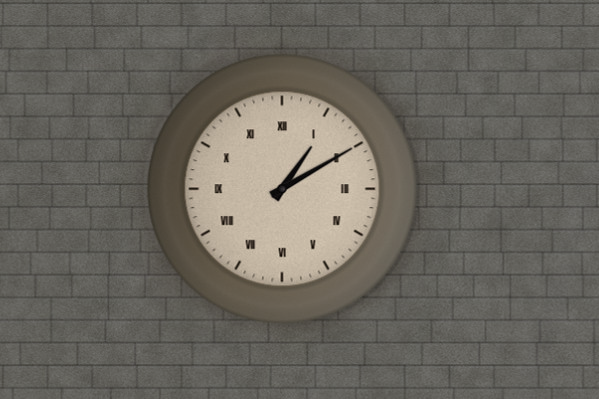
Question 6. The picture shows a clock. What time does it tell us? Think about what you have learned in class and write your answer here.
1:10
